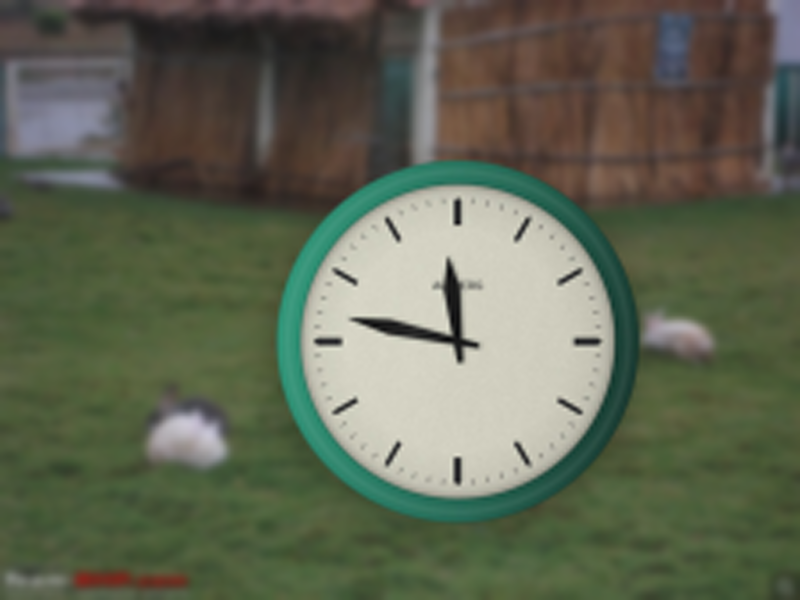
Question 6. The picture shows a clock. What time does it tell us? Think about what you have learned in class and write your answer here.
11:47
